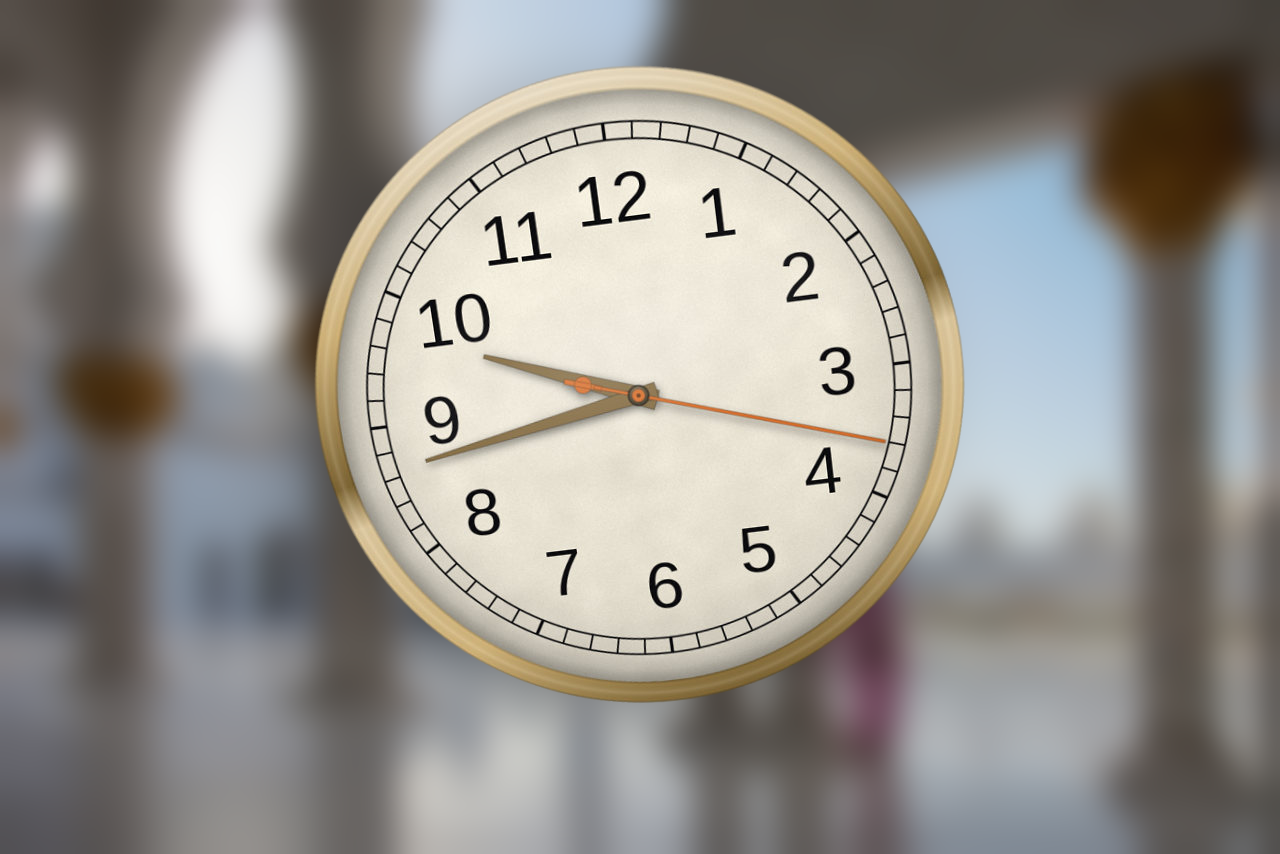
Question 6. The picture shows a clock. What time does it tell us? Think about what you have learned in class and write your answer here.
9:43:18
